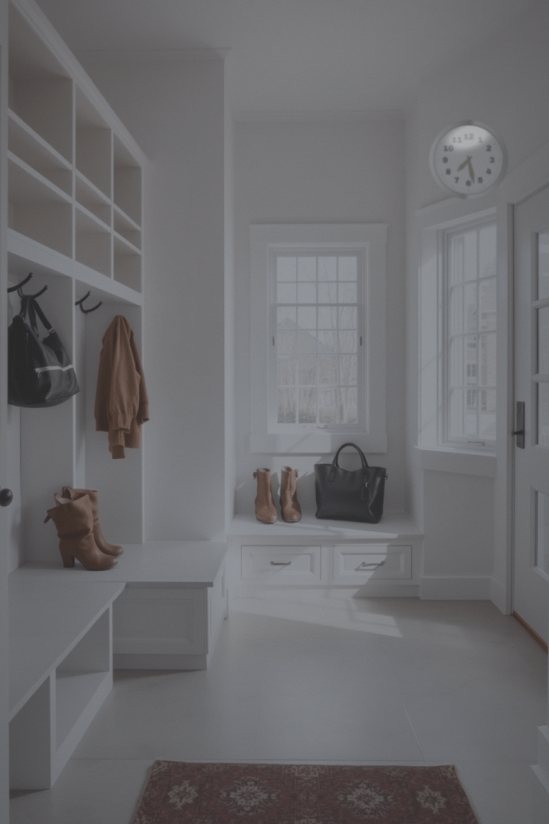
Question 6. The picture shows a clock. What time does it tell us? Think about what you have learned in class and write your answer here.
7:28
